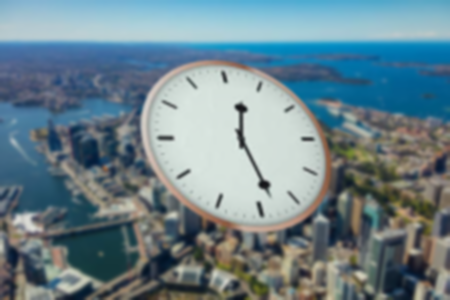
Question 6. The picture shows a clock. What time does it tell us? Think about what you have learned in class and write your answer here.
12:28
